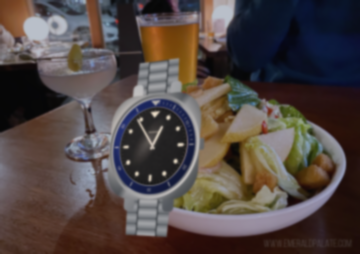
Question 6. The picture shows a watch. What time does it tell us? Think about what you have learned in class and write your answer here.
12:54
